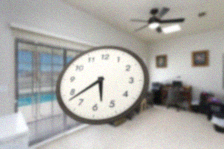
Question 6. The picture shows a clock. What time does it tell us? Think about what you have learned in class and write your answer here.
5:38
